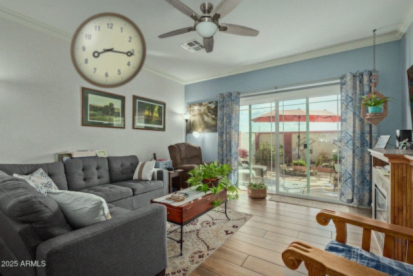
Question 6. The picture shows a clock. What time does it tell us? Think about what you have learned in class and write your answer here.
8:16
